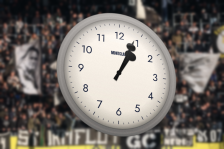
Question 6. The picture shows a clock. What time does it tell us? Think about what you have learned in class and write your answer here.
1:04
